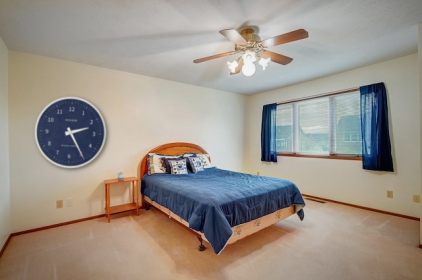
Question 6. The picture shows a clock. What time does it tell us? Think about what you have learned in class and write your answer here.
2:25
